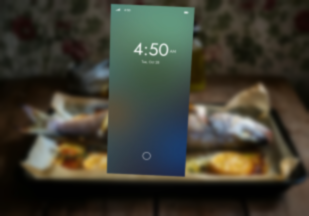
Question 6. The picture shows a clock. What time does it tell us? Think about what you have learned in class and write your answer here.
4:50
